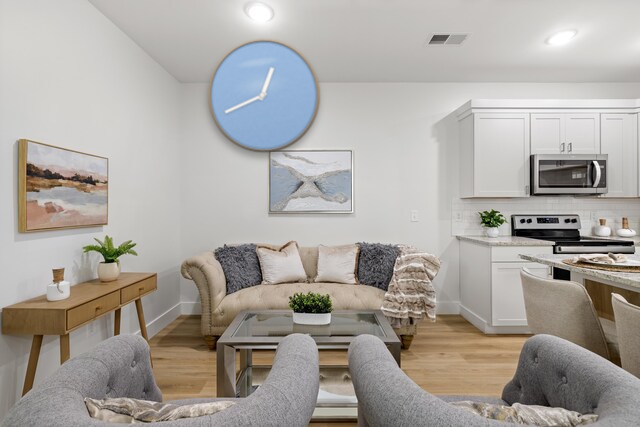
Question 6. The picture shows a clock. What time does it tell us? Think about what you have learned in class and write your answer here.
12:41
